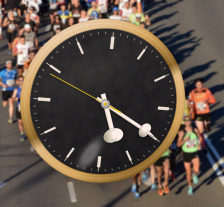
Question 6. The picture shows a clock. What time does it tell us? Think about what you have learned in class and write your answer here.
5:19:49
